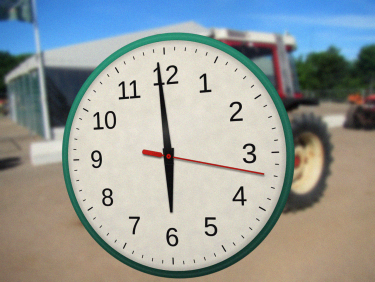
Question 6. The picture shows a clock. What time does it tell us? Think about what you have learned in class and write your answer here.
5:59:17
